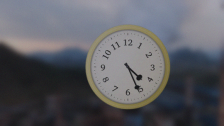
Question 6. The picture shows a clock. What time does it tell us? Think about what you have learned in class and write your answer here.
4:26
